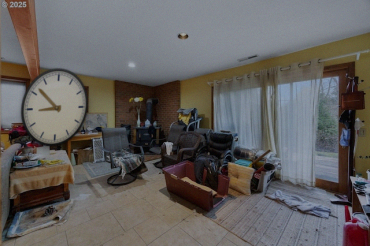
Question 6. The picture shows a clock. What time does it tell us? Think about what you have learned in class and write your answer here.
8:52
